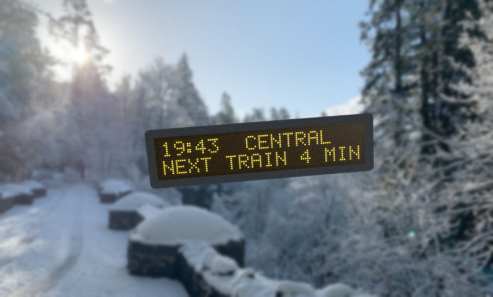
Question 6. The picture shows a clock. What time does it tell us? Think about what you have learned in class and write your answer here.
19:43
